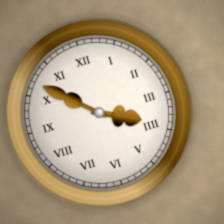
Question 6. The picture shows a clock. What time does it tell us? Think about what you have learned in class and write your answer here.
3:52
